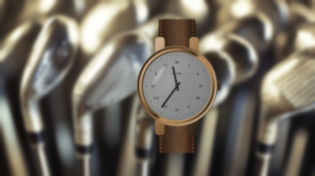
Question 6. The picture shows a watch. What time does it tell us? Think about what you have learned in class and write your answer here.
11:36
